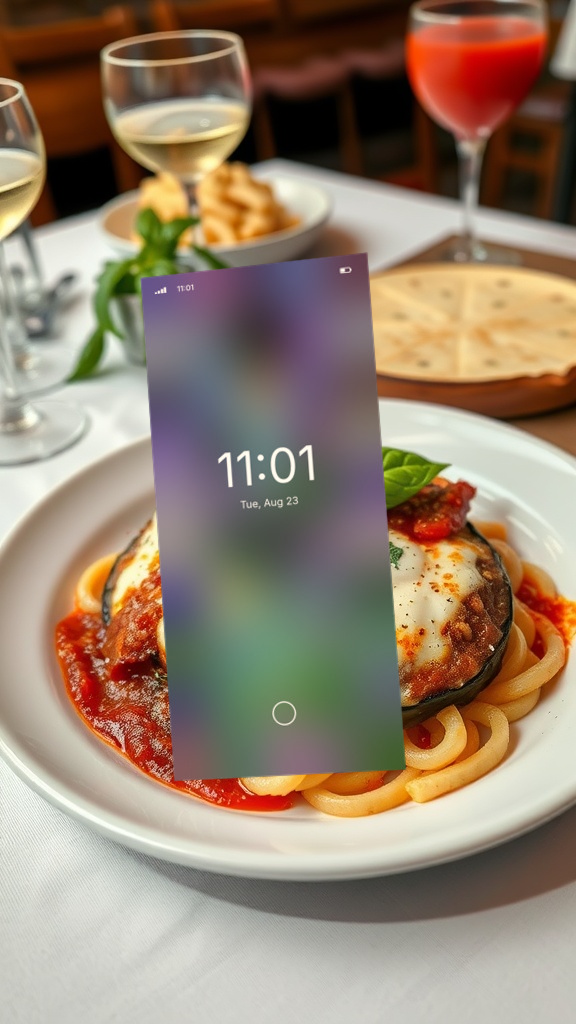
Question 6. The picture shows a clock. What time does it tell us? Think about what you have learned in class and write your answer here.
11:01
